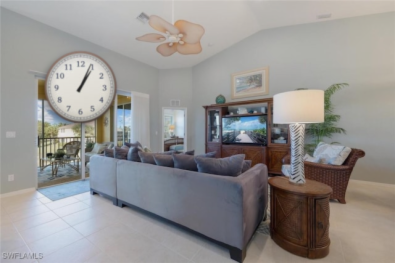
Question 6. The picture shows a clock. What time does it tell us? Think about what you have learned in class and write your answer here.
1:04
